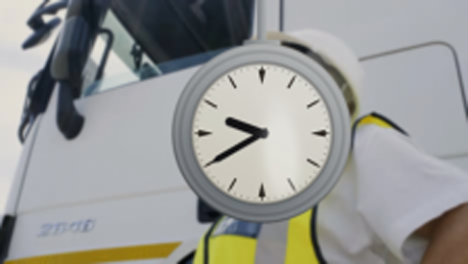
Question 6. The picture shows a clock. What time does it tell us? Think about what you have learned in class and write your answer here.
9:40
